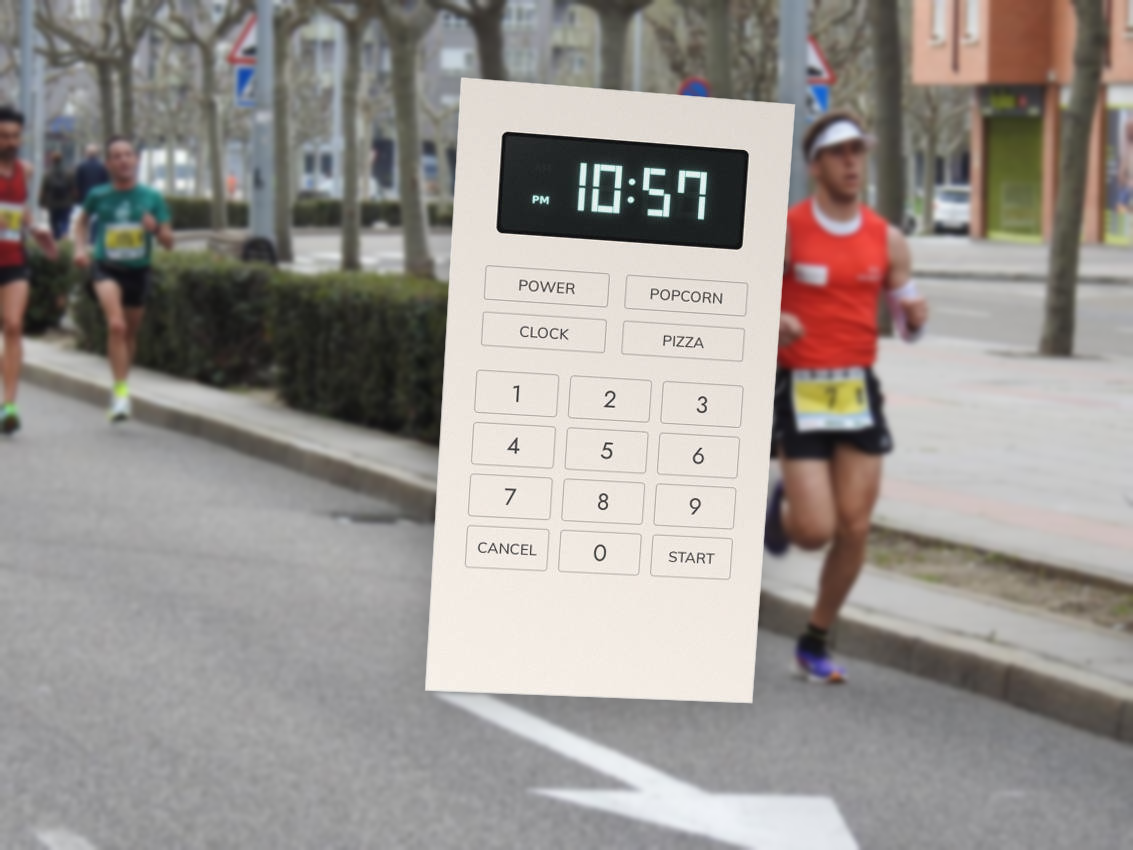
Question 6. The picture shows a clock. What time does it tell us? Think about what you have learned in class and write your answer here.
10:57
